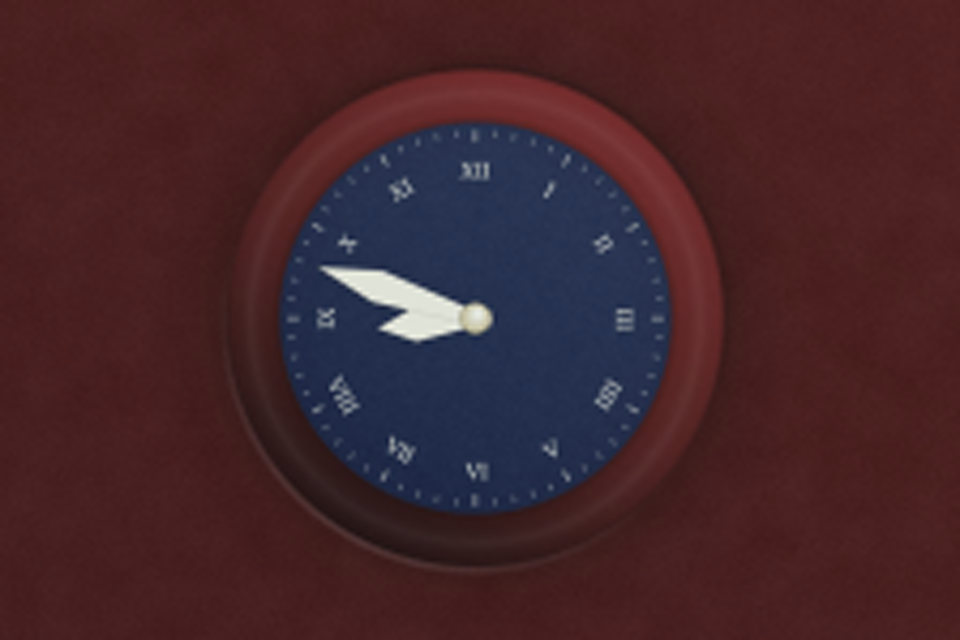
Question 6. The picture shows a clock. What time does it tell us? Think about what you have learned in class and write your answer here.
8:48
